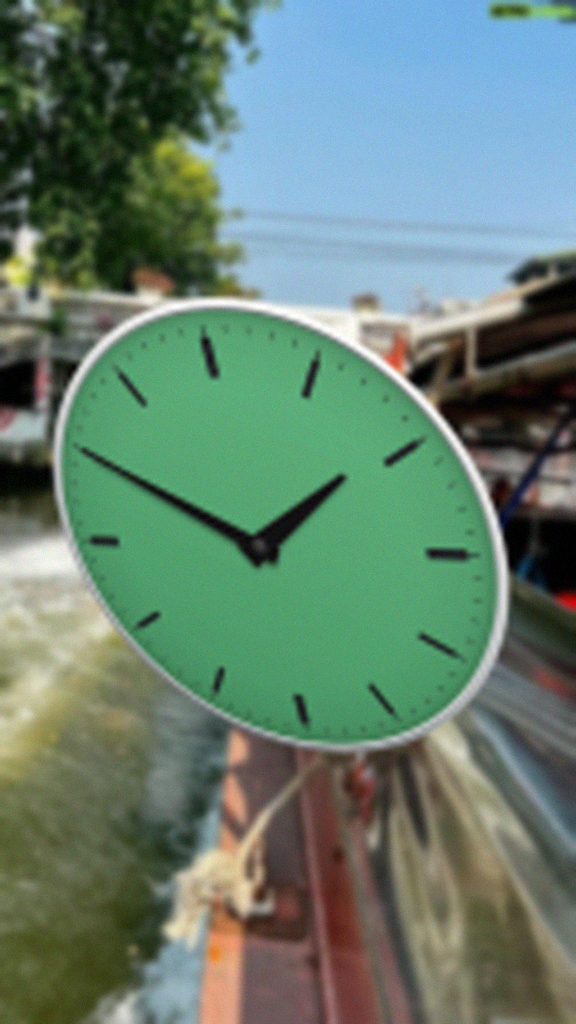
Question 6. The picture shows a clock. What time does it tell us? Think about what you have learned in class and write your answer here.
1:50
